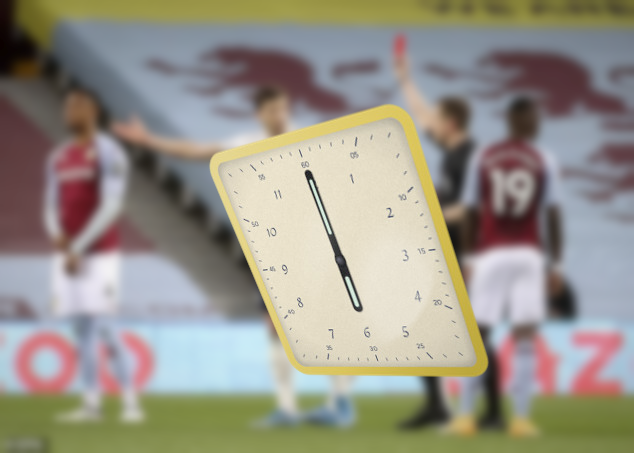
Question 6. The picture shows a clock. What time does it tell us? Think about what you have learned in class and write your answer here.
6:00
